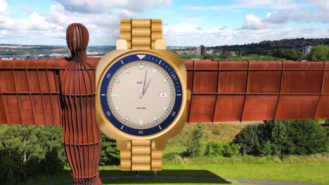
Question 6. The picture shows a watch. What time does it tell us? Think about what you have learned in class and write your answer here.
1:02
